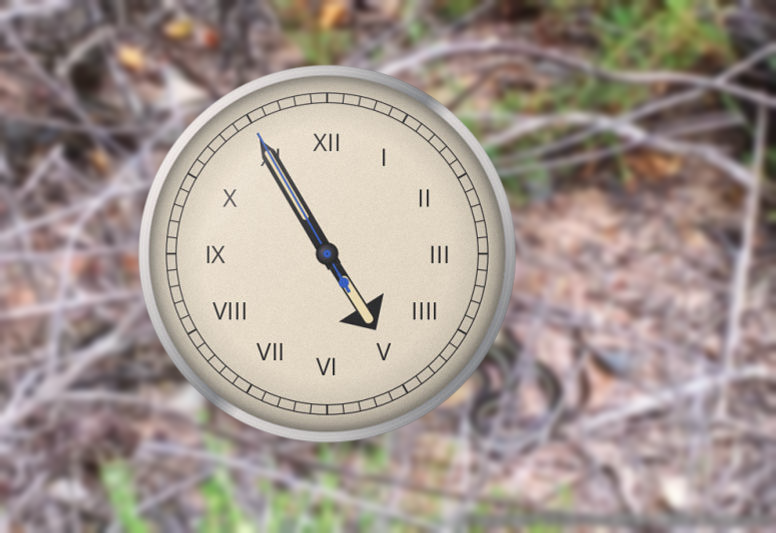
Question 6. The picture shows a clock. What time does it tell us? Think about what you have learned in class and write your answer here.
4:54:55
